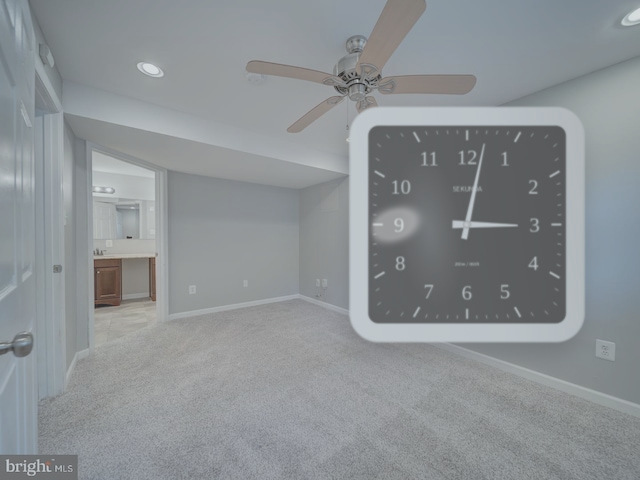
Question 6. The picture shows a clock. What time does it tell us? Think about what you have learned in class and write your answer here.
3:02
